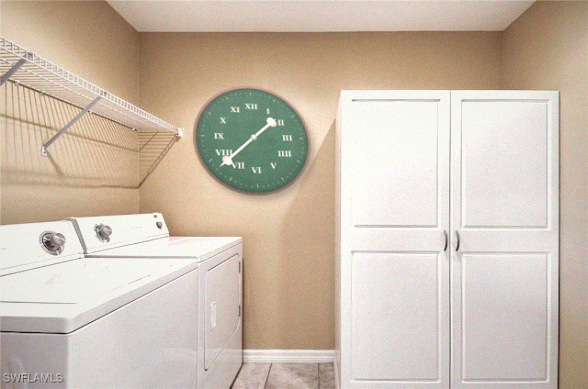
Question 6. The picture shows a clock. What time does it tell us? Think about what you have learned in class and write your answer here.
1:38
